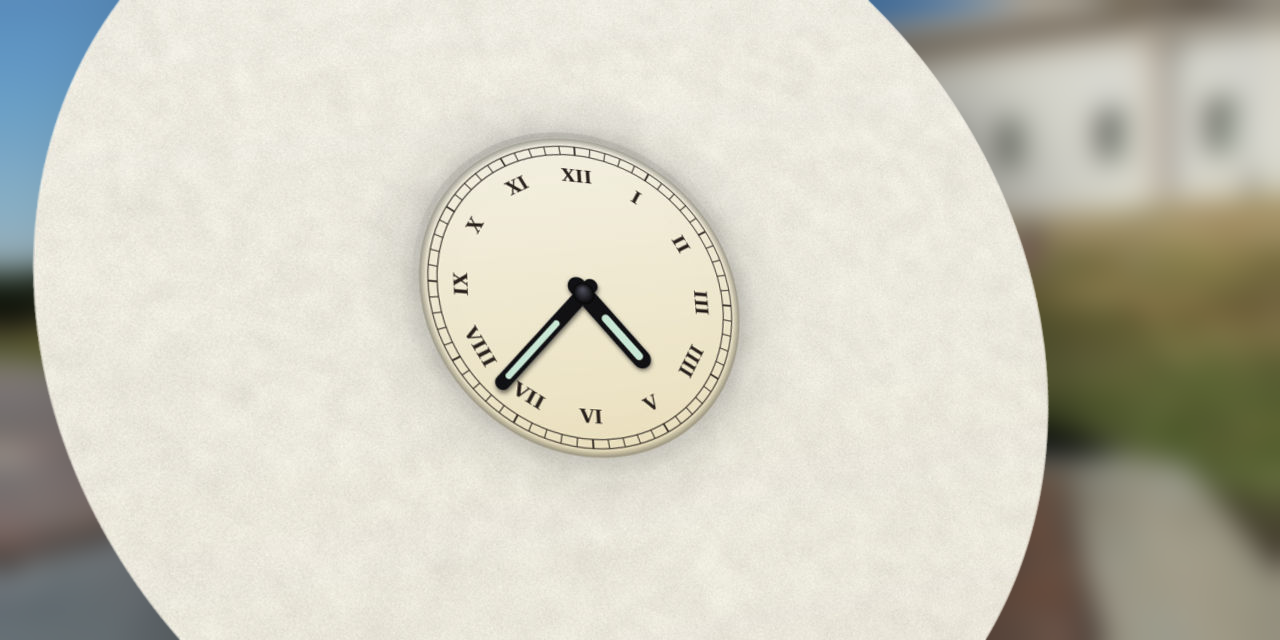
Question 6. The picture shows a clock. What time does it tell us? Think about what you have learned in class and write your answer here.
4:37
